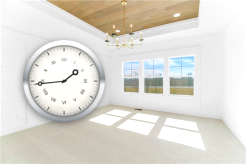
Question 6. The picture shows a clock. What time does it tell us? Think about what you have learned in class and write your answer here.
1:44
